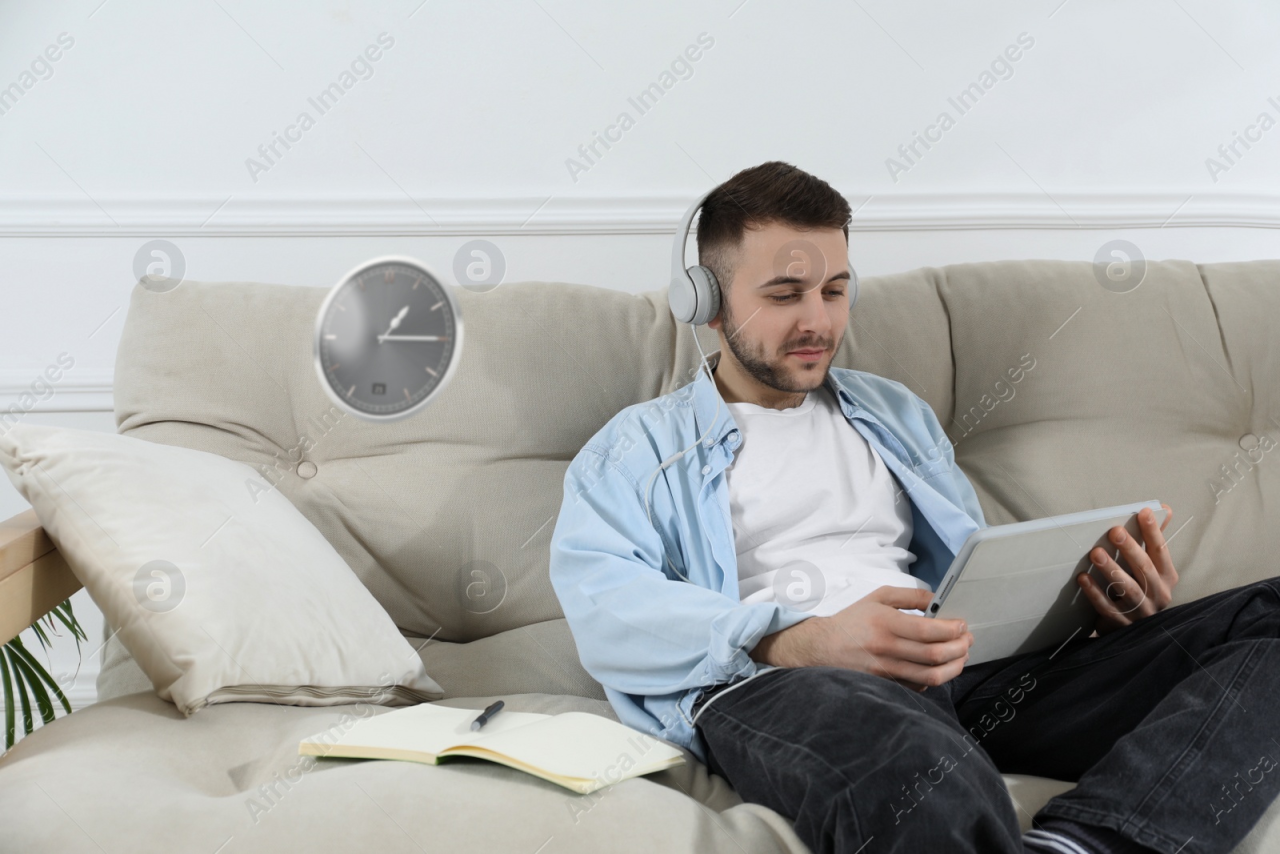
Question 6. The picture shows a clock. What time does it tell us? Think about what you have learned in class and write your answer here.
1:15
